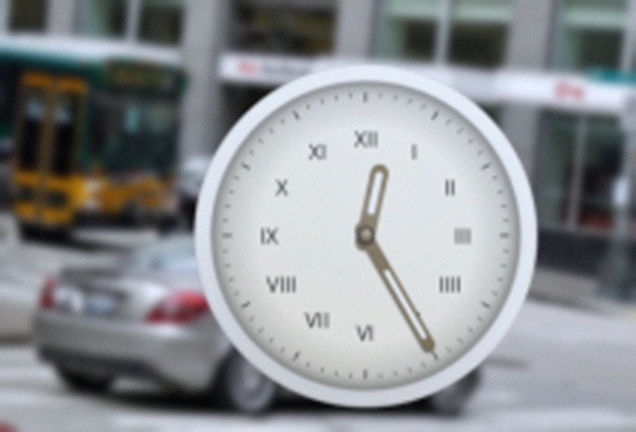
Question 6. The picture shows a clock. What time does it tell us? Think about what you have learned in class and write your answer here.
12:25
